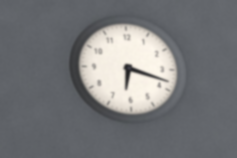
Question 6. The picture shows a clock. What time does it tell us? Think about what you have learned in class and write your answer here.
6:18
